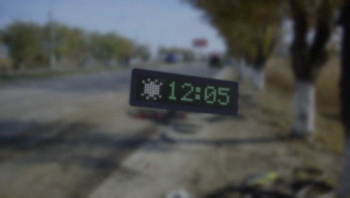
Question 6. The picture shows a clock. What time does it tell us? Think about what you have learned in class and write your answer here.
12:05
